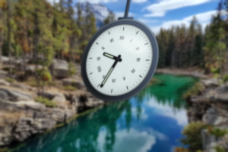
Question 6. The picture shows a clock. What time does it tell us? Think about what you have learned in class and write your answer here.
9:34
